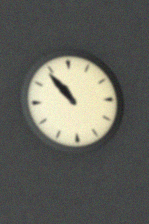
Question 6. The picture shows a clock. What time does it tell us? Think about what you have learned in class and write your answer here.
10:54
